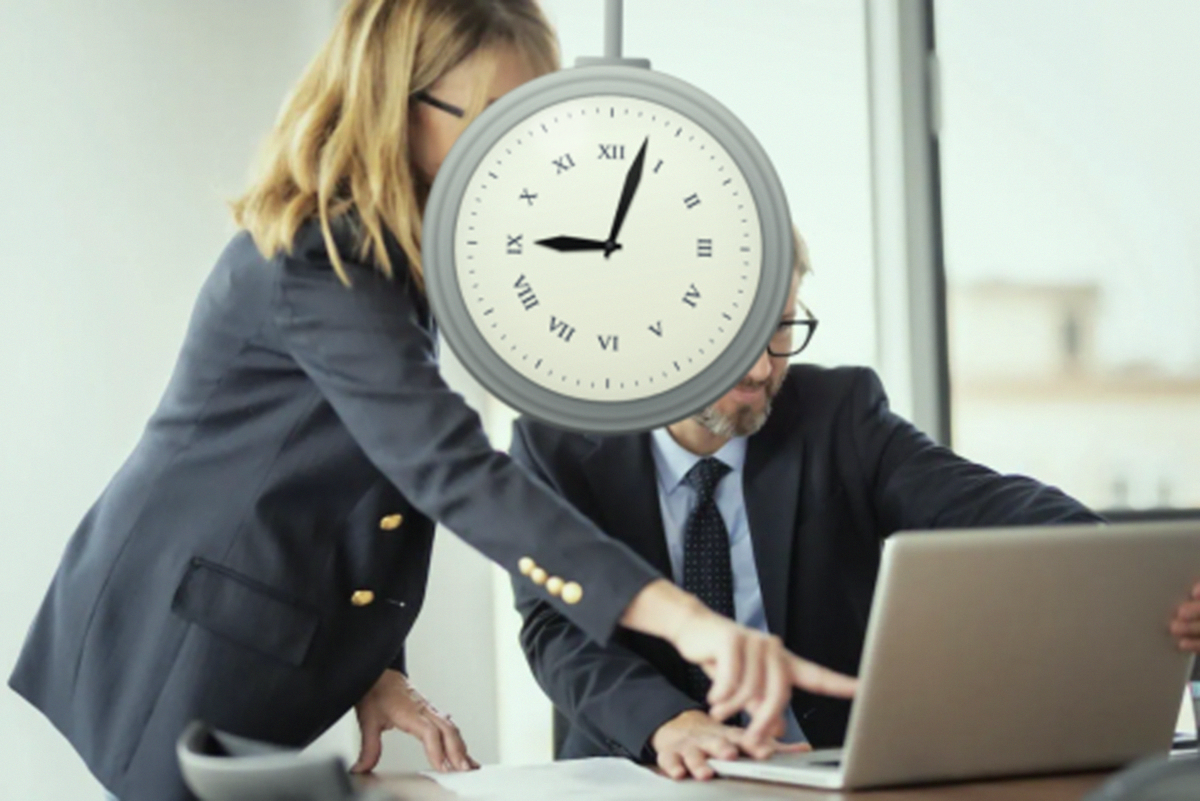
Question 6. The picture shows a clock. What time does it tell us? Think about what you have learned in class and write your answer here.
9:03
